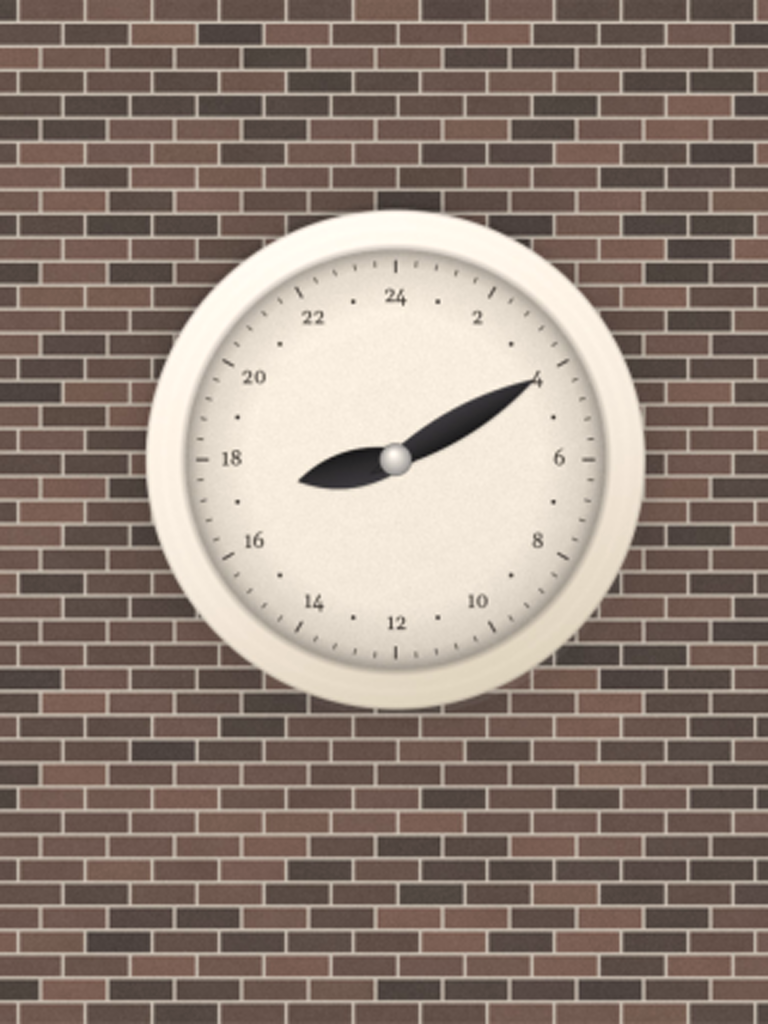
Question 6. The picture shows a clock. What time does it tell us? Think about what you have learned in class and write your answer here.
17:10
